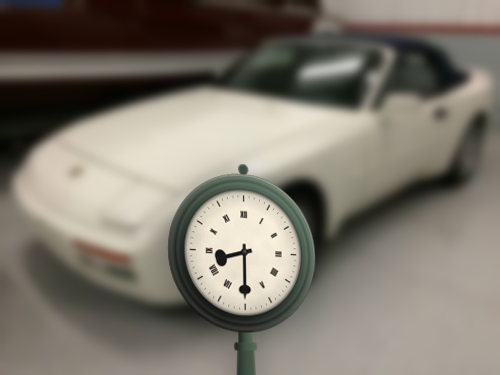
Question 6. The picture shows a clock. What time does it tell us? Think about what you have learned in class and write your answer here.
8:30
